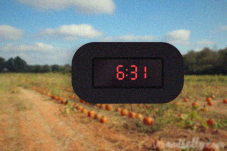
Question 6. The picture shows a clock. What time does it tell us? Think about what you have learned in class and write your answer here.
6:31
